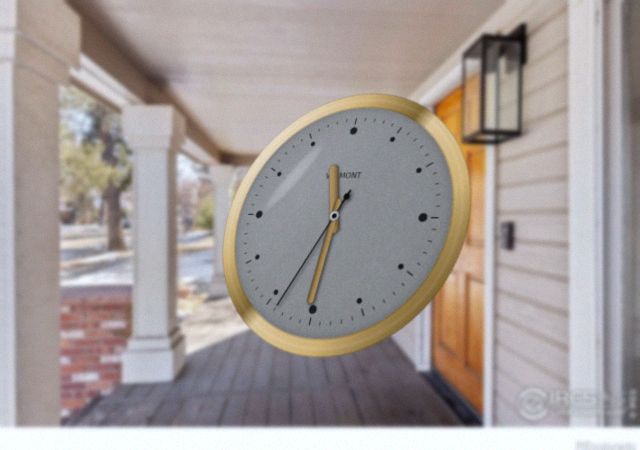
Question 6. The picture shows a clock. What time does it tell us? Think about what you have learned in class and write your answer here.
11:30:34
